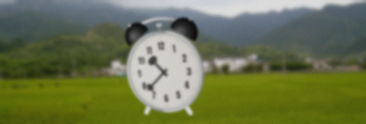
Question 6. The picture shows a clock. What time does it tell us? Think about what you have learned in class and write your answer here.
10:38
